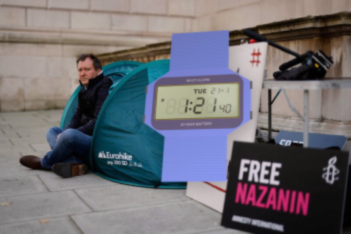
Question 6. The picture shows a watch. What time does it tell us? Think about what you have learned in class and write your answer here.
1:21
